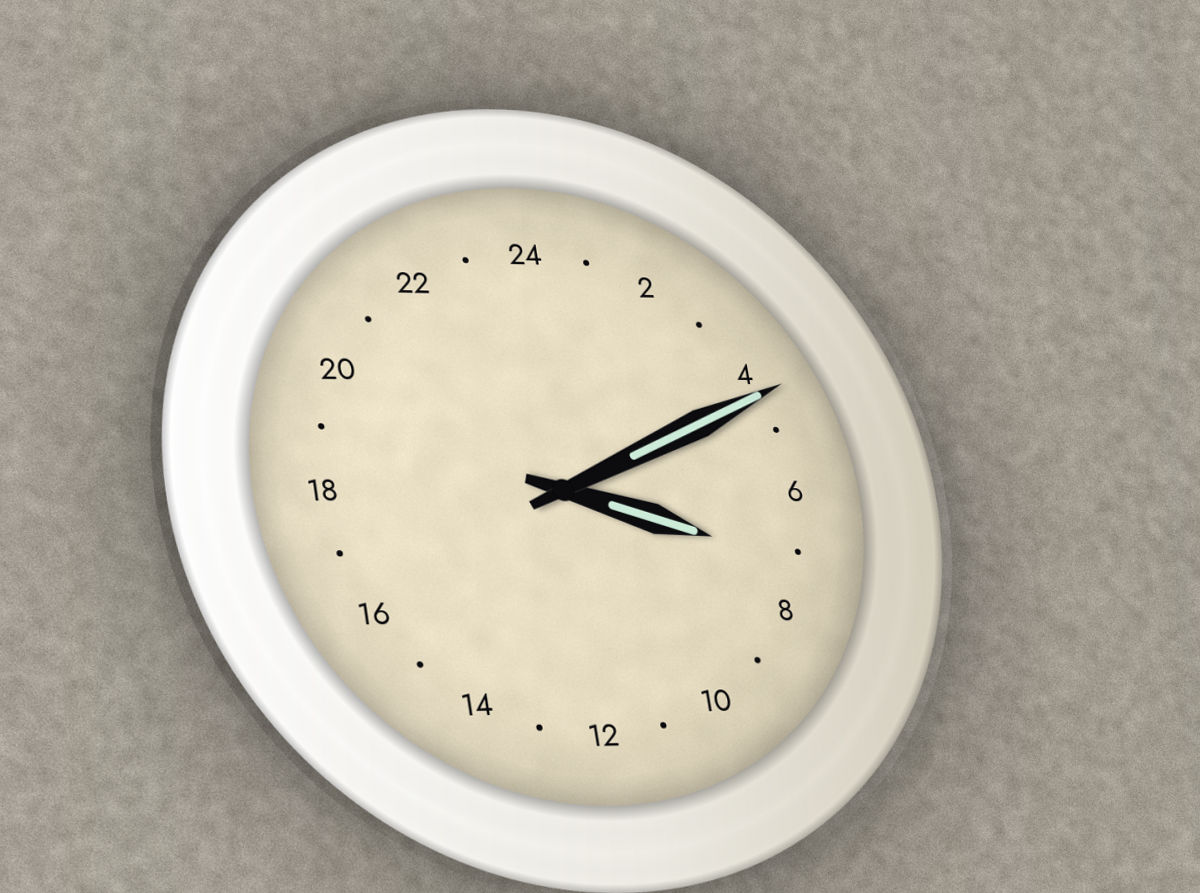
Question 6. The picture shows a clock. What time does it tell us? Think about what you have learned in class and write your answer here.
7:11
